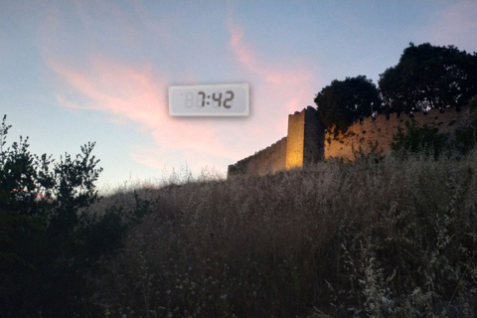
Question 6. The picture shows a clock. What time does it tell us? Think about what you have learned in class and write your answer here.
7:42
